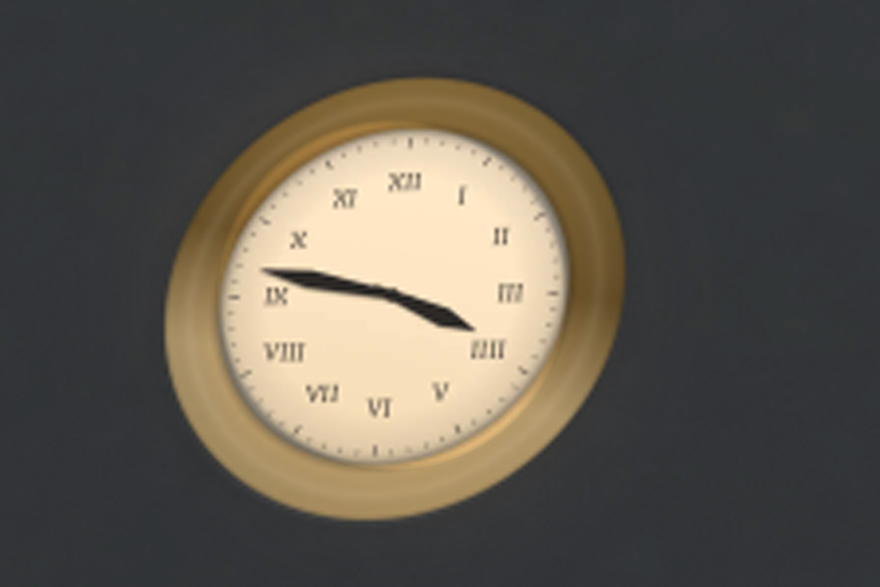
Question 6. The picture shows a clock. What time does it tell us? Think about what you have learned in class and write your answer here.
3:47
